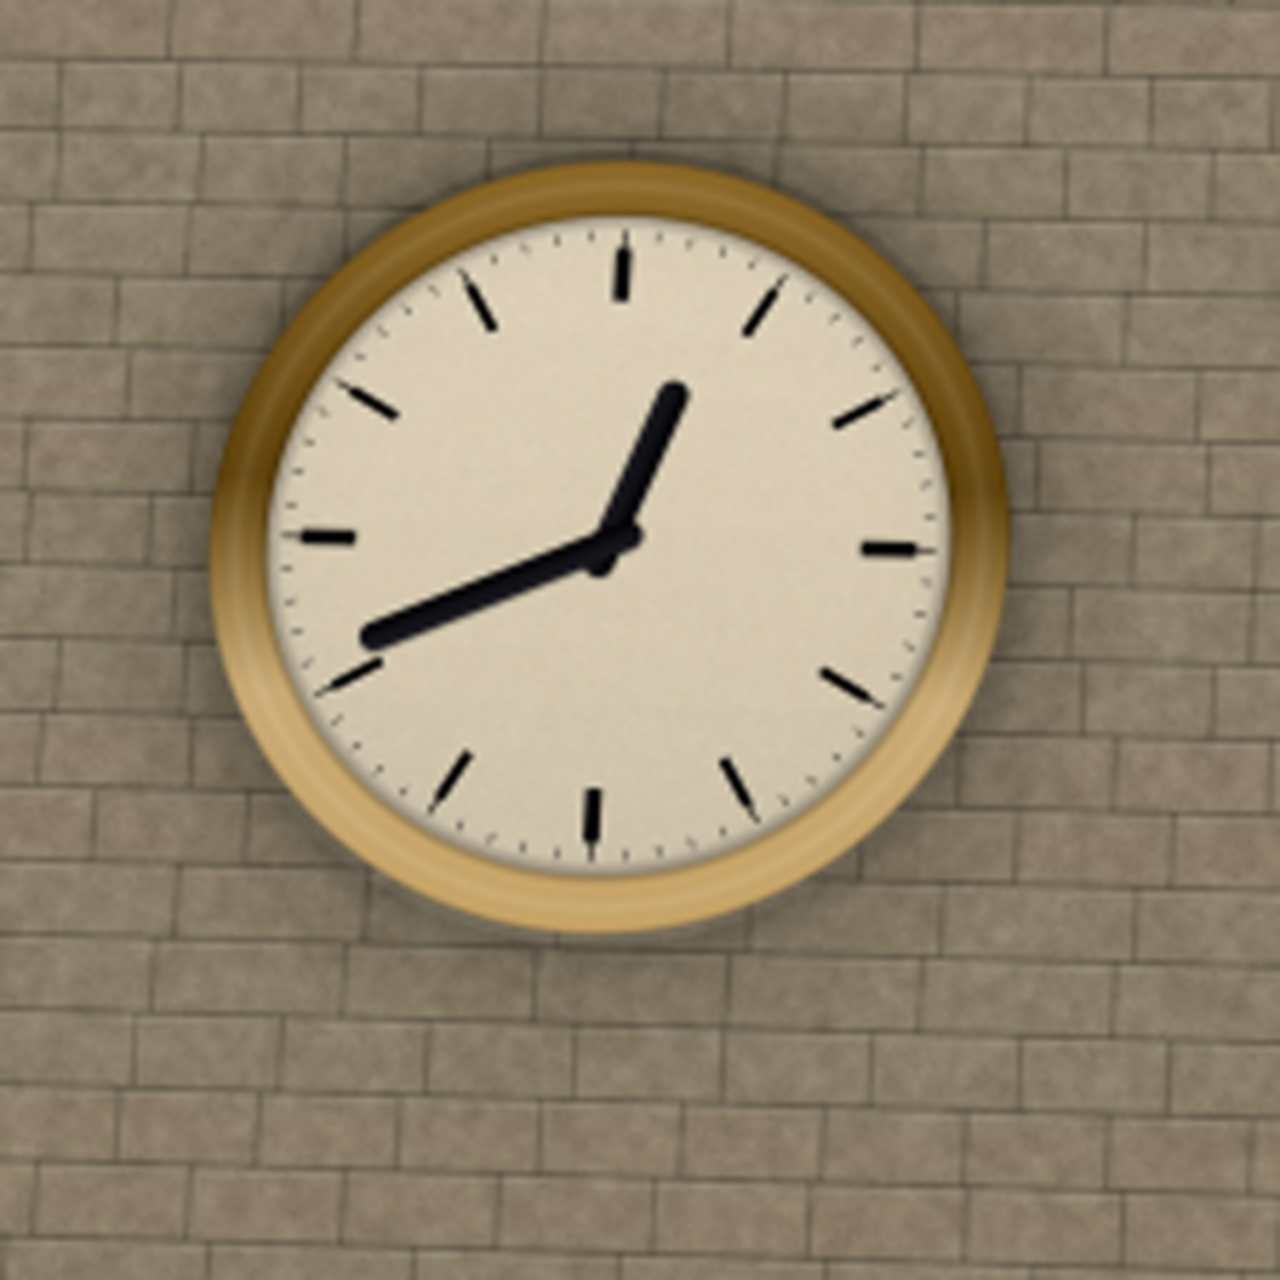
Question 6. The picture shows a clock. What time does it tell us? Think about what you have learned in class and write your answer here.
12:41
